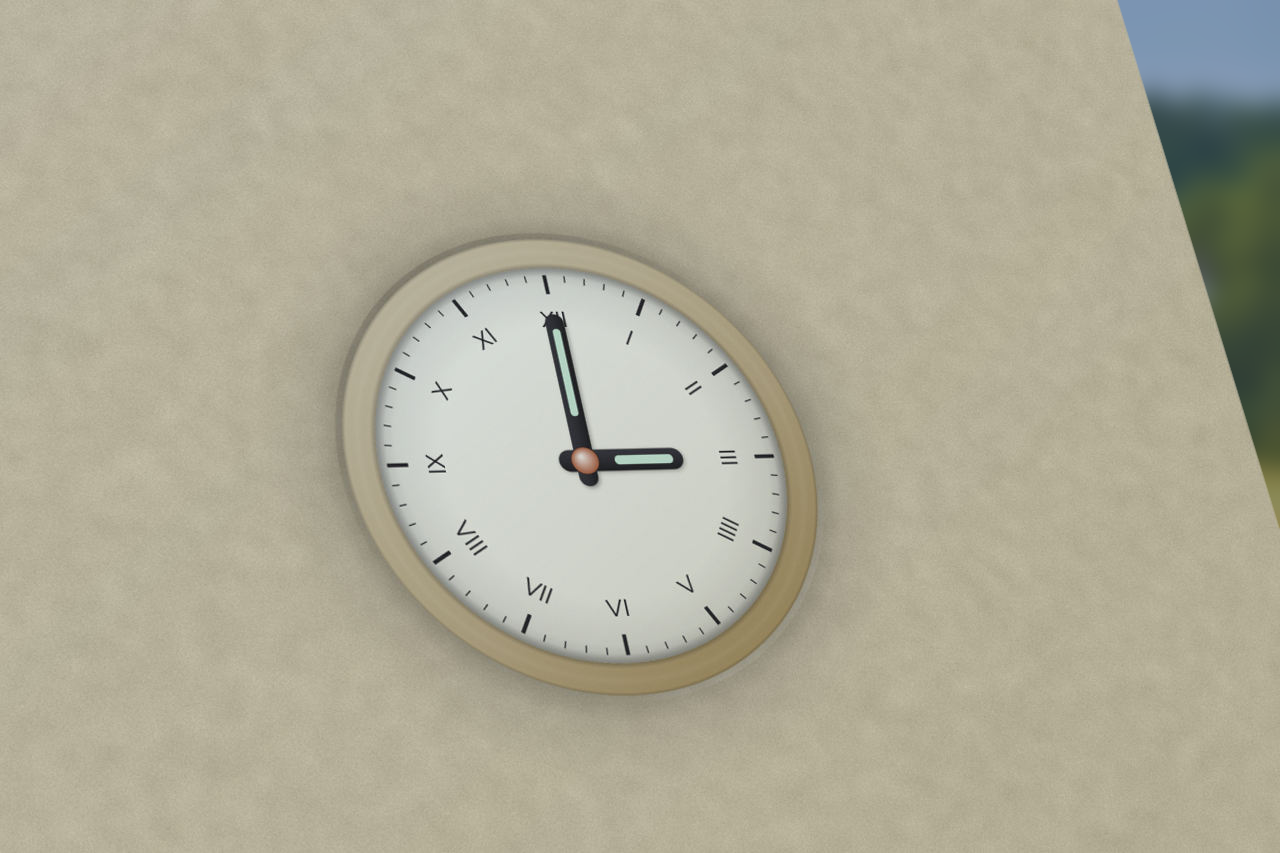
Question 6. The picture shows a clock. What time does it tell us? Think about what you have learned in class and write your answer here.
3:00
